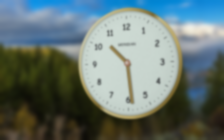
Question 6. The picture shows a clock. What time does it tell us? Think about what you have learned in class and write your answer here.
10:29
